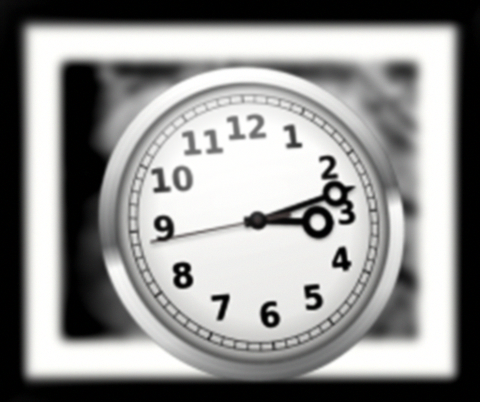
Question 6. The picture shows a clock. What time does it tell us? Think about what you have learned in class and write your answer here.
3:12:44
